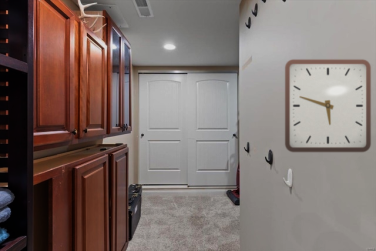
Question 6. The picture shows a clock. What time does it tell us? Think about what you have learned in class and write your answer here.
5:48
